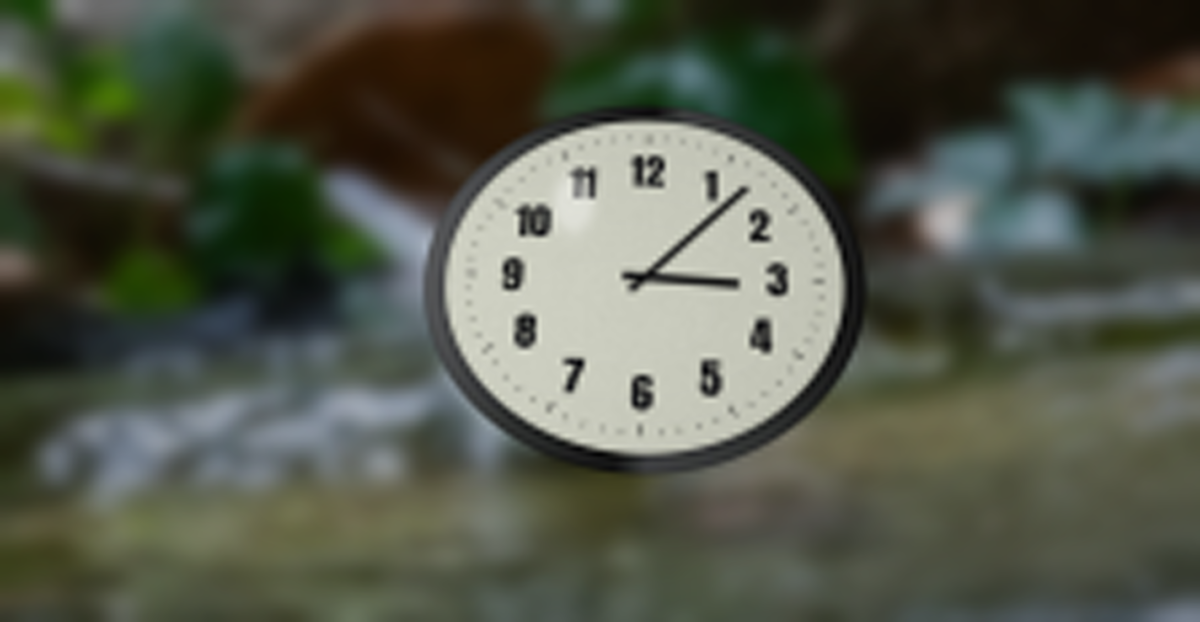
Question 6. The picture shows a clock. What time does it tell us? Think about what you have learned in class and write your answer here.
3:07
